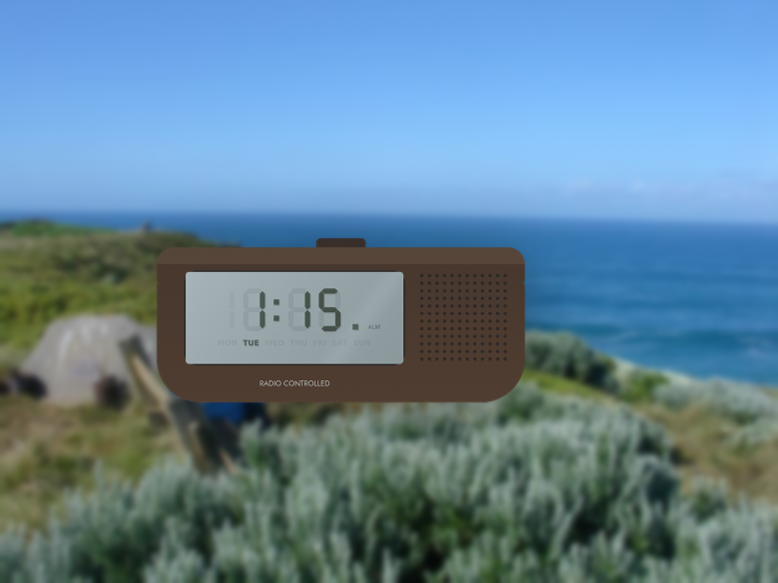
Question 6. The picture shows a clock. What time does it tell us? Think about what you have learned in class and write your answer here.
1:15
